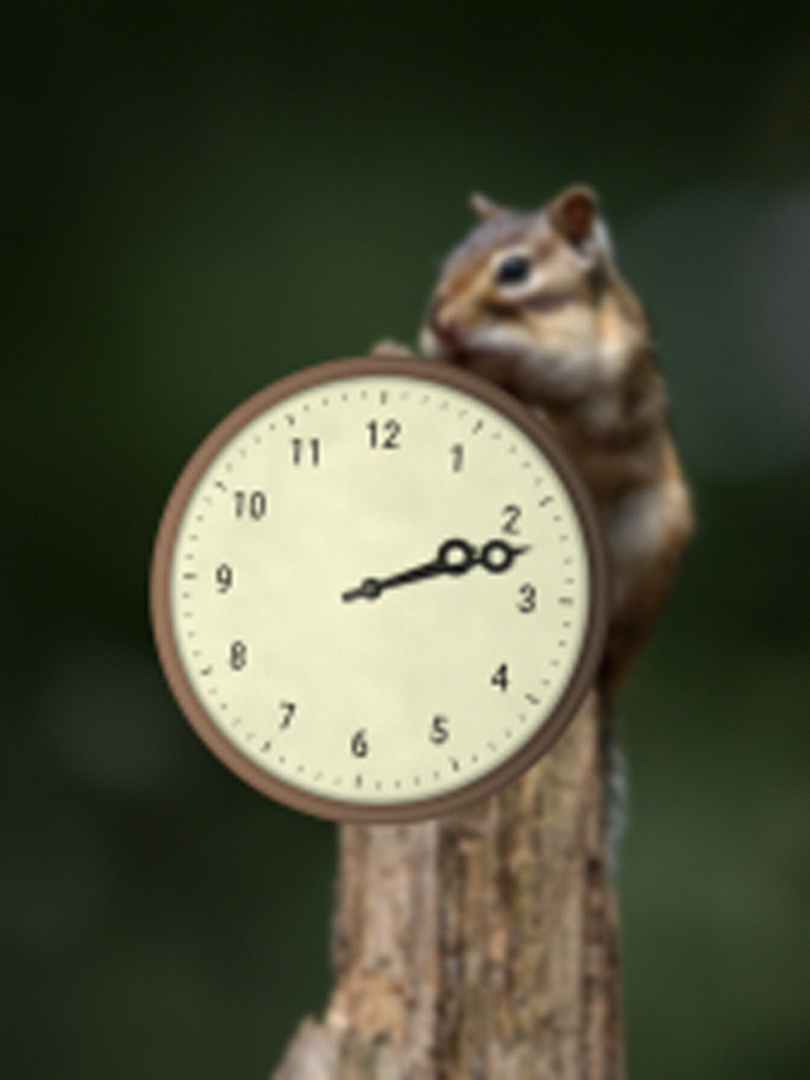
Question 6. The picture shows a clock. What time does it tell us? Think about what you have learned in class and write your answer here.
2:12
